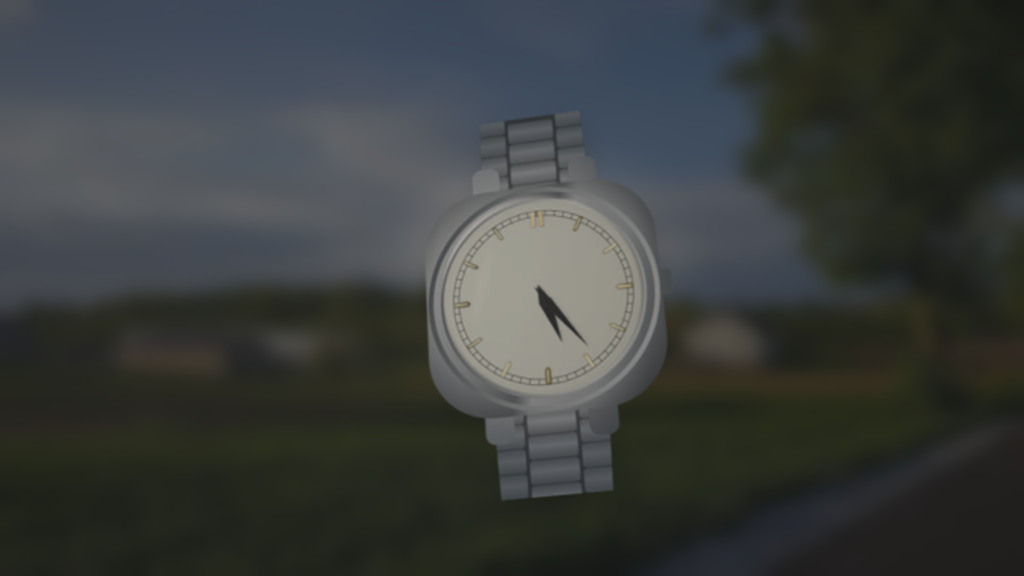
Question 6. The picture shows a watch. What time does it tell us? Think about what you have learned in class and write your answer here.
5:24
